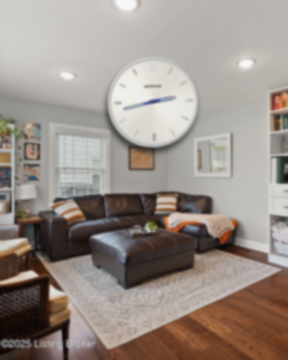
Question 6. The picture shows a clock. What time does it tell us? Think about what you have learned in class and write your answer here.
2:43
